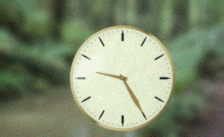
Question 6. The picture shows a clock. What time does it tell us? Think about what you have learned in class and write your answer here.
9:25
